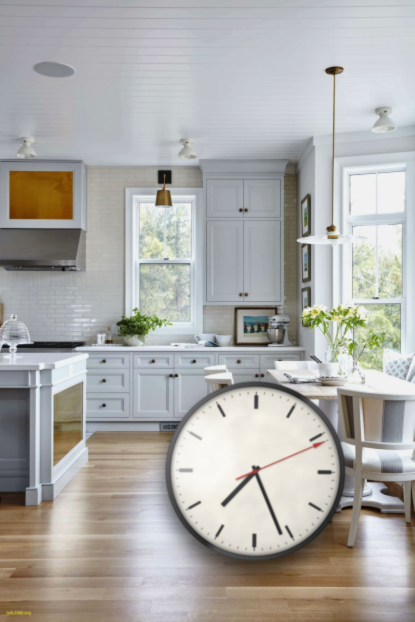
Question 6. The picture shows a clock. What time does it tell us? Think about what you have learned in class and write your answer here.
7:26:11
